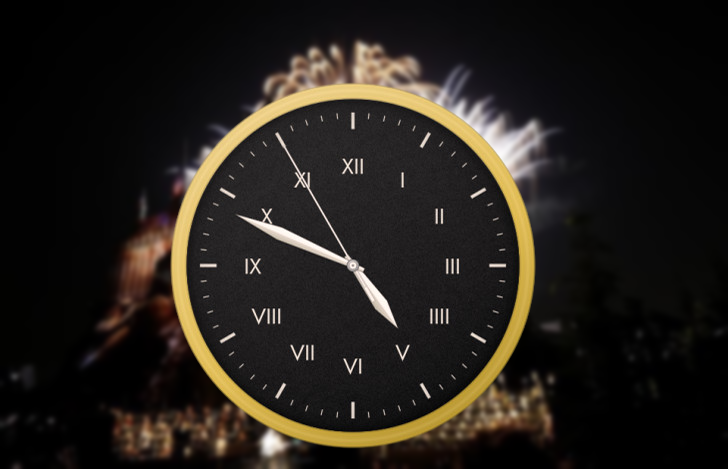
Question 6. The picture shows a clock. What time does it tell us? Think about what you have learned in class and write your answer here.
4:48:55
